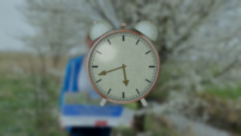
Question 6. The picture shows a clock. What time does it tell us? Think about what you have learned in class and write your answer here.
5:42
